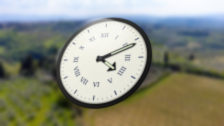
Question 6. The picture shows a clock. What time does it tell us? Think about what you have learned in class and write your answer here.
4:11
